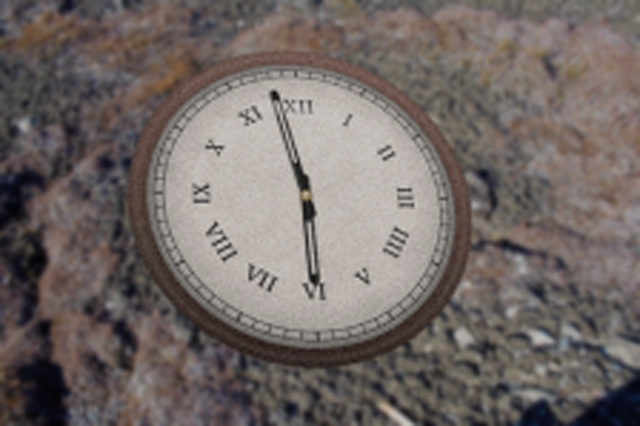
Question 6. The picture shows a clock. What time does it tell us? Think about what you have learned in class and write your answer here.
5:58
